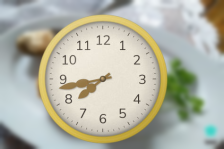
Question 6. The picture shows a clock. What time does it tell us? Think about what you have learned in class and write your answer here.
7:43
